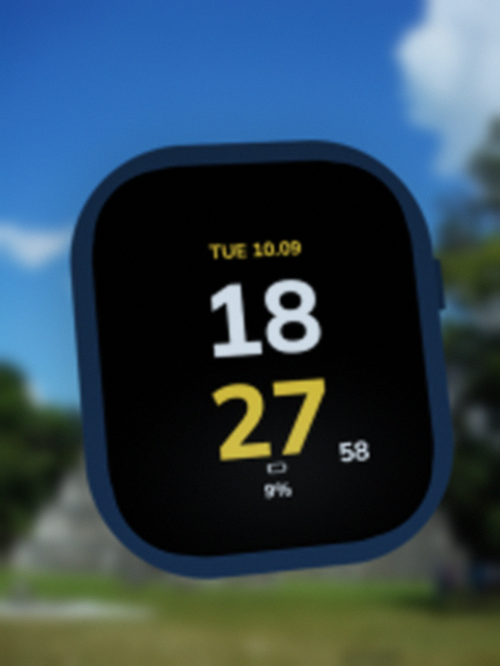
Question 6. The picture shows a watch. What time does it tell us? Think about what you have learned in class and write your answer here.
18:27:58
